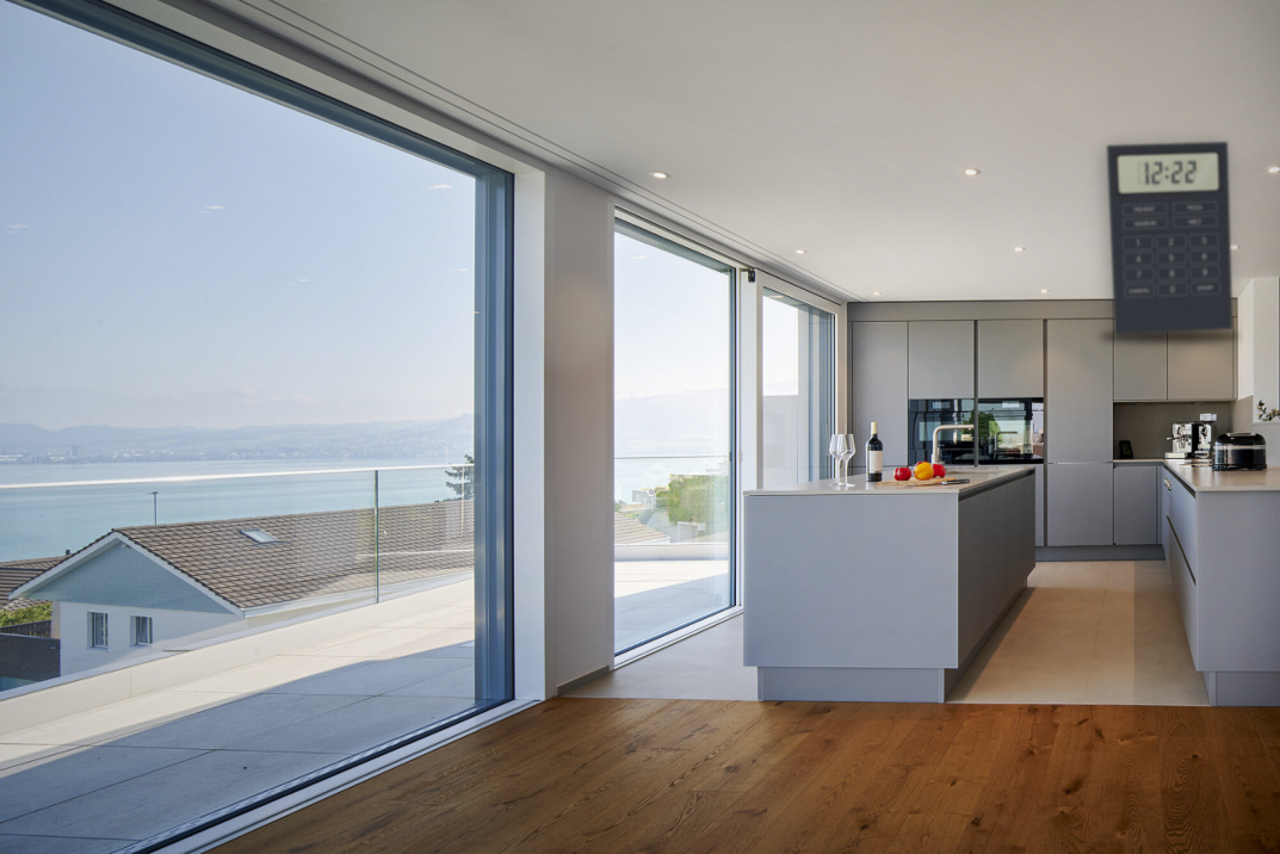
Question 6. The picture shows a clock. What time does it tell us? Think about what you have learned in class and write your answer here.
12:22
